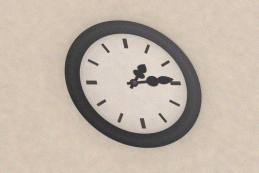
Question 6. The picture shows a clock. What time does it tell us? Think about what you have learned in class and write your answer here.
1:14
